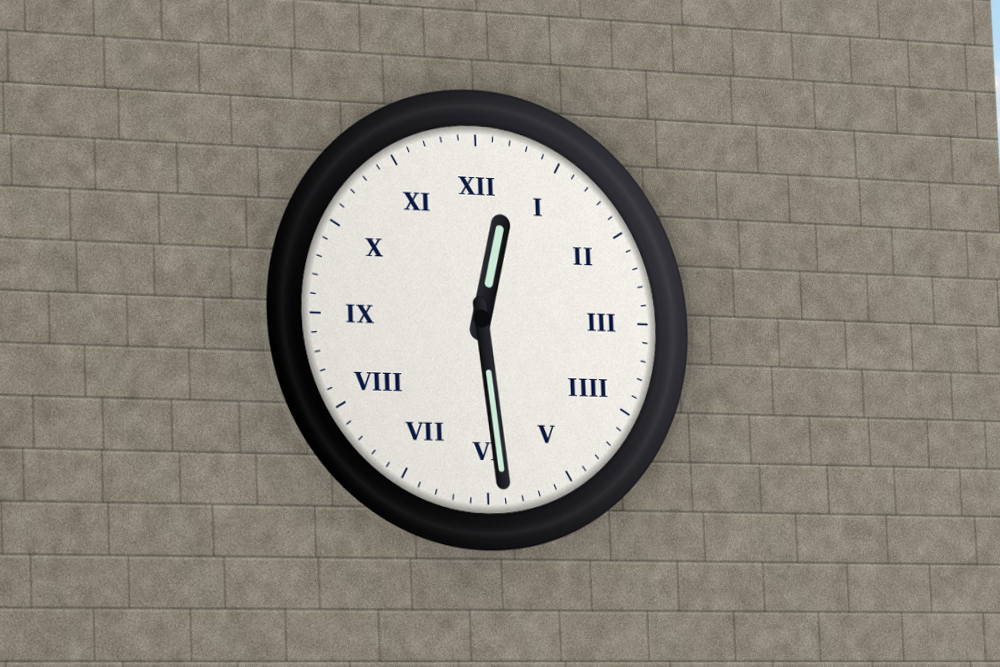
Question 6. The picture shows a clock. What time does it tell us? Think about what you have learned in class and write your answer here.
12:29
